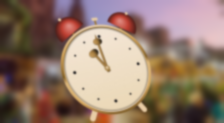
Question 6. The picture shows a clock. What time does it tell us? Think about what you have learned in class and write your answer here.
10:59
